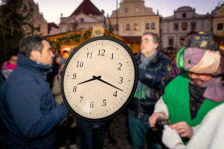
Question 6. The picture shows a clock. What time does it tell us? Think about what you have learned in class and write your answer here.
8:18
